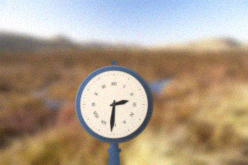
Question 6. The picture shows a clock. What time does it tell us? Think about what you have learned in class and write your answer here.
2:31
